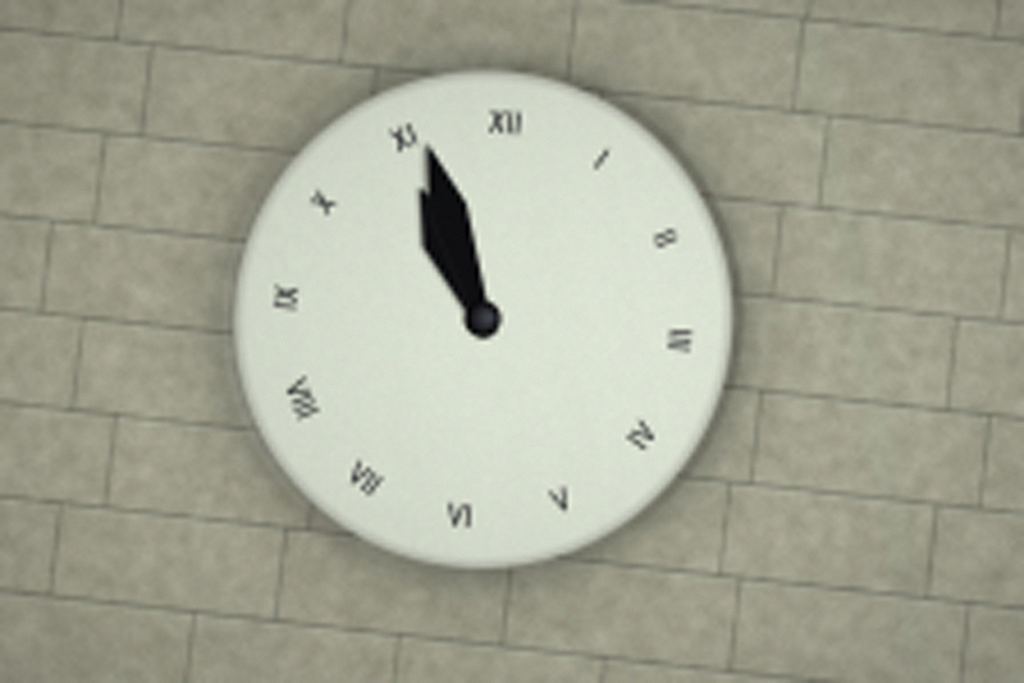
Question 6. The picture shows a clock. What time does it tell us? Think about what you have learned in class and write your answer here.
10:56
